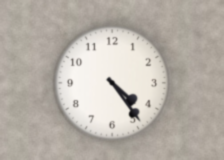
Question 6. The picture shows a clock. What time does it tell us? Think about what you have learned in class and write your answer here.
4:24
